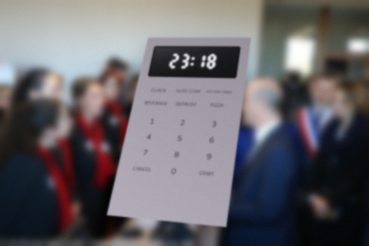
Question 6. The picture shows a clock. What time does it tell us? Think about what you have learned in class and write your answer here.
23:18
